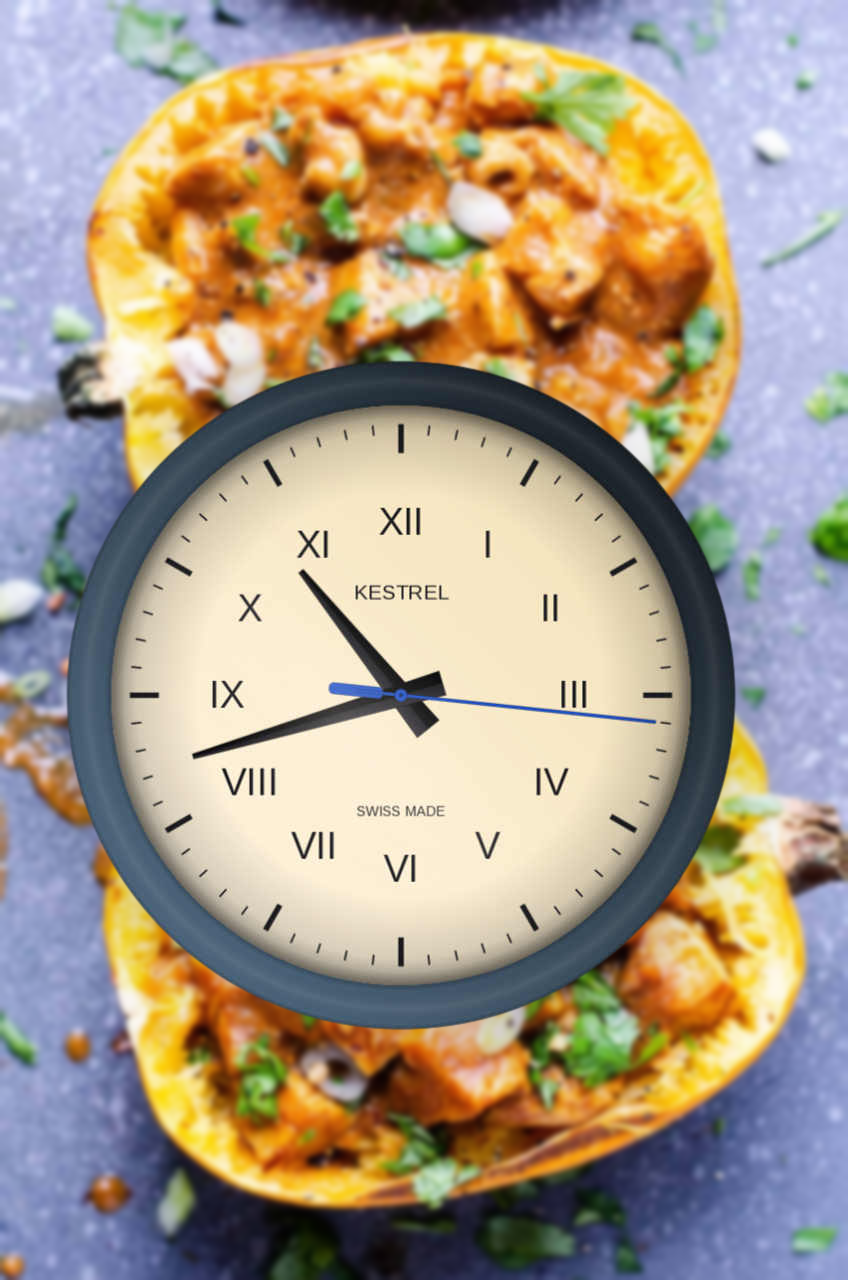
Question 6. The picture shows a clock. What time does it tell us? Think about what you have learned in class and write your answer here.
10:42:16
